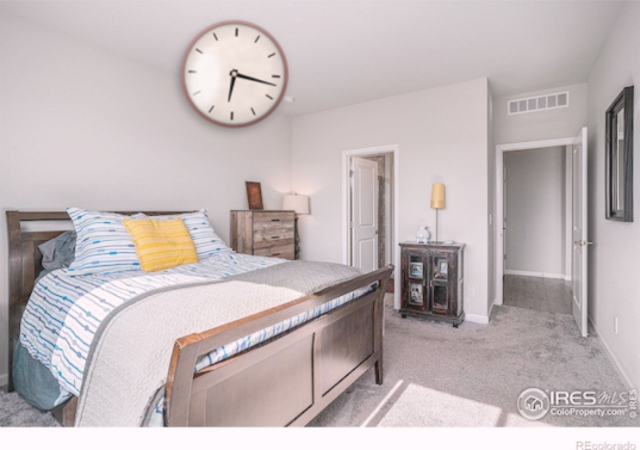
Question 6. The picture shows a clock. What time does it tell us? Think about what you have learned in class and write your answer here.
6:17
